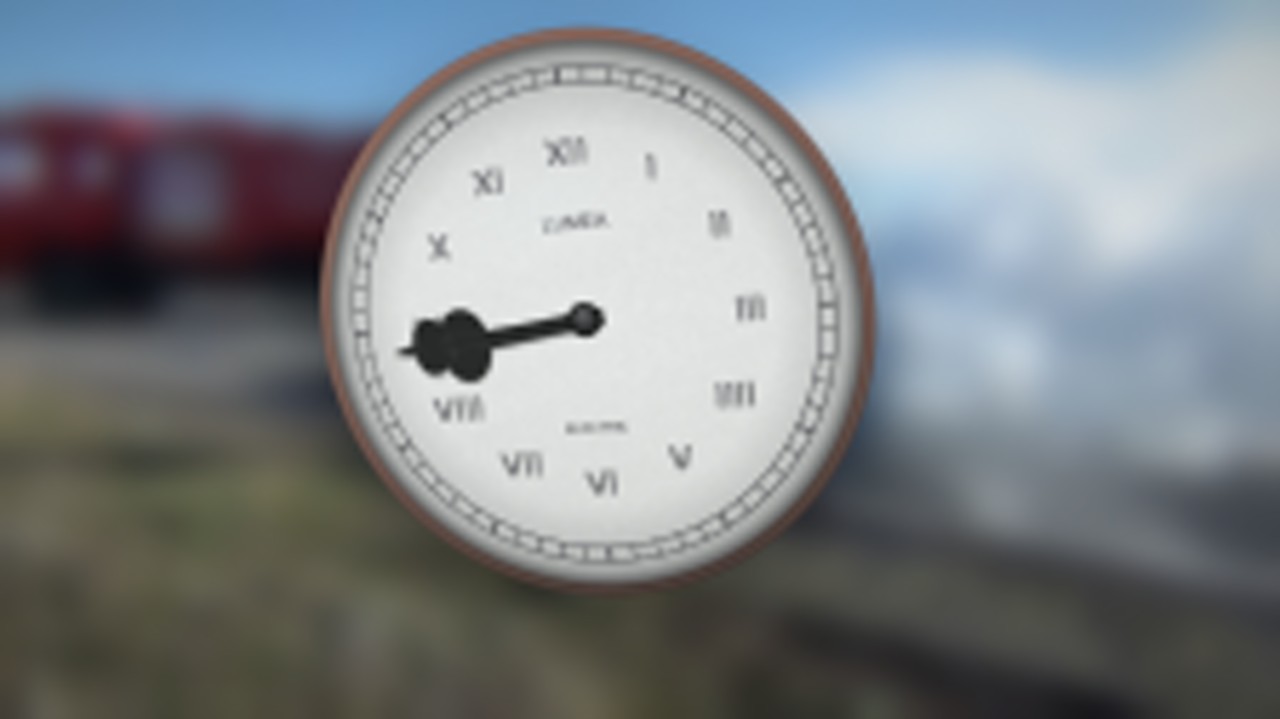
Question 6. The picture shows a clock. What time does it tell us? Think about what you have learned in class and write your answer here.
8:44
